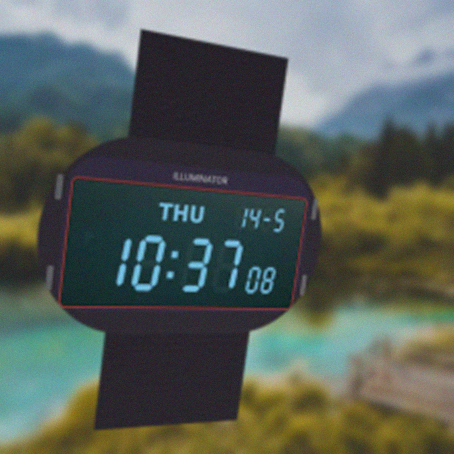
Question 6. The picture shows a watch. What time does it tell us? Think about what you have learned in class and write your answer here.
10:37:08
